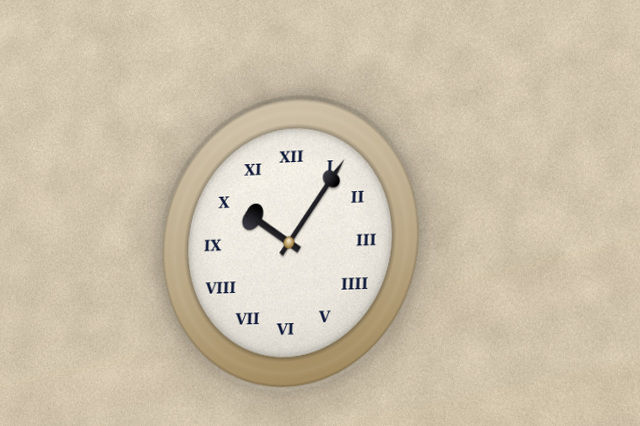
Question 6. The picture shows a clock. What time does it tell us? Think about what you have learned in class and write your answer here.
10:06
